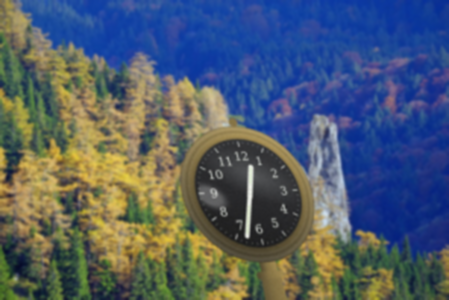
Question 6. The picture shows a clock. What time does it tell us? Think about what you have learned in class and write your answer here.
12:33
